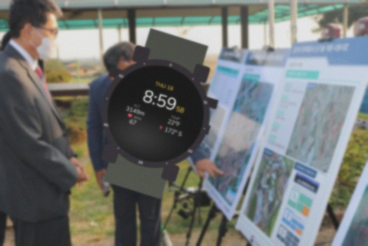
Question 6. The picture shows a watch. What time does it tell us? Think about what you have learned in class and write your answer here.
8:59
